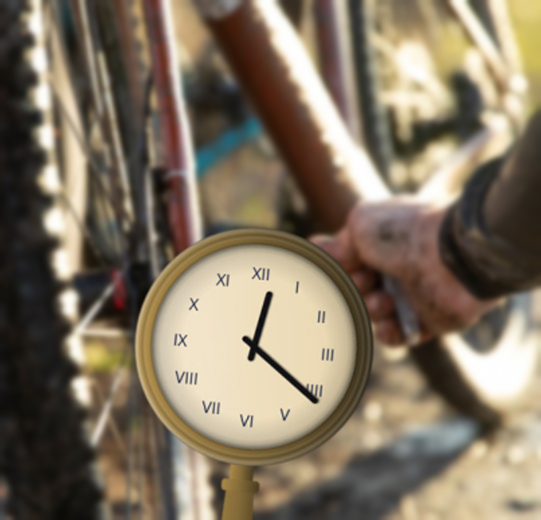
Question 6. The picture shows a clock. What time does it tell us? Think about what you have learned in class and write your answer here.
12:21
